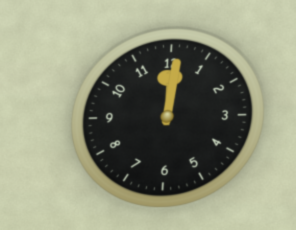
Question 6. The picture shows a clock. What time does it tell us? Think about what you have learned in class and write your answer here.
12:01
